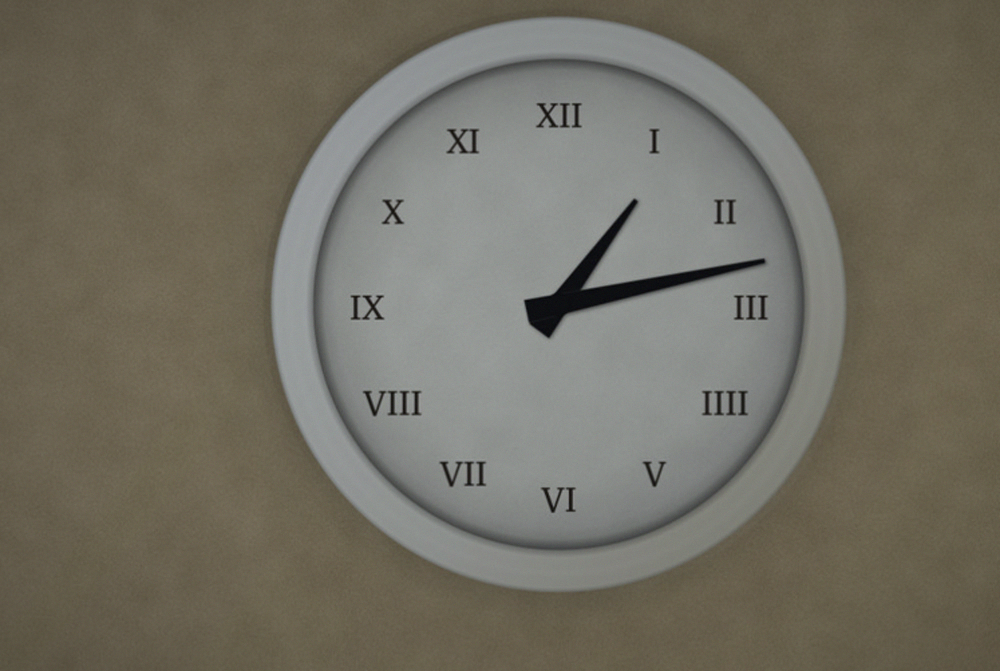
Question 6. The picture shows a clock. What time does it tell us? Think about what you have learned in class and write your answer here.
1:13
